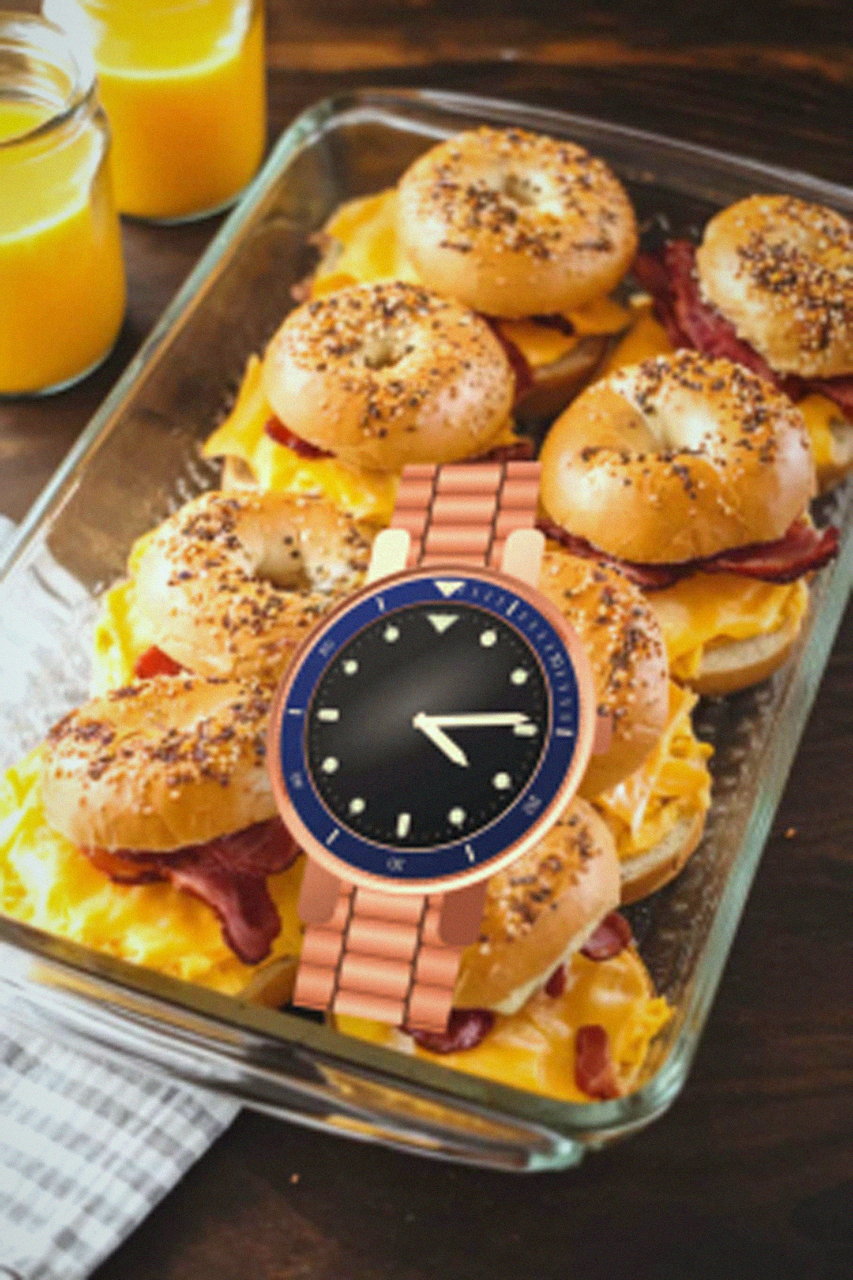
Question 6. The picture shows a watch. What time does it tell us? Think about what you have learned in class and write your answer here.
4:14
